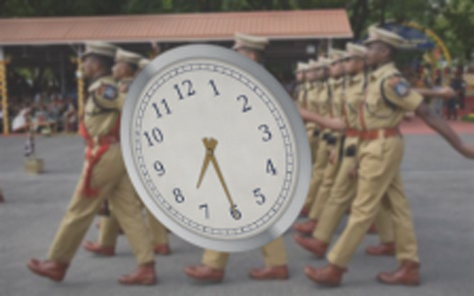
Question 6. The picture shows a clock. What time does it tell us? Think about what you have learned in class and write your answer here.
7:30
